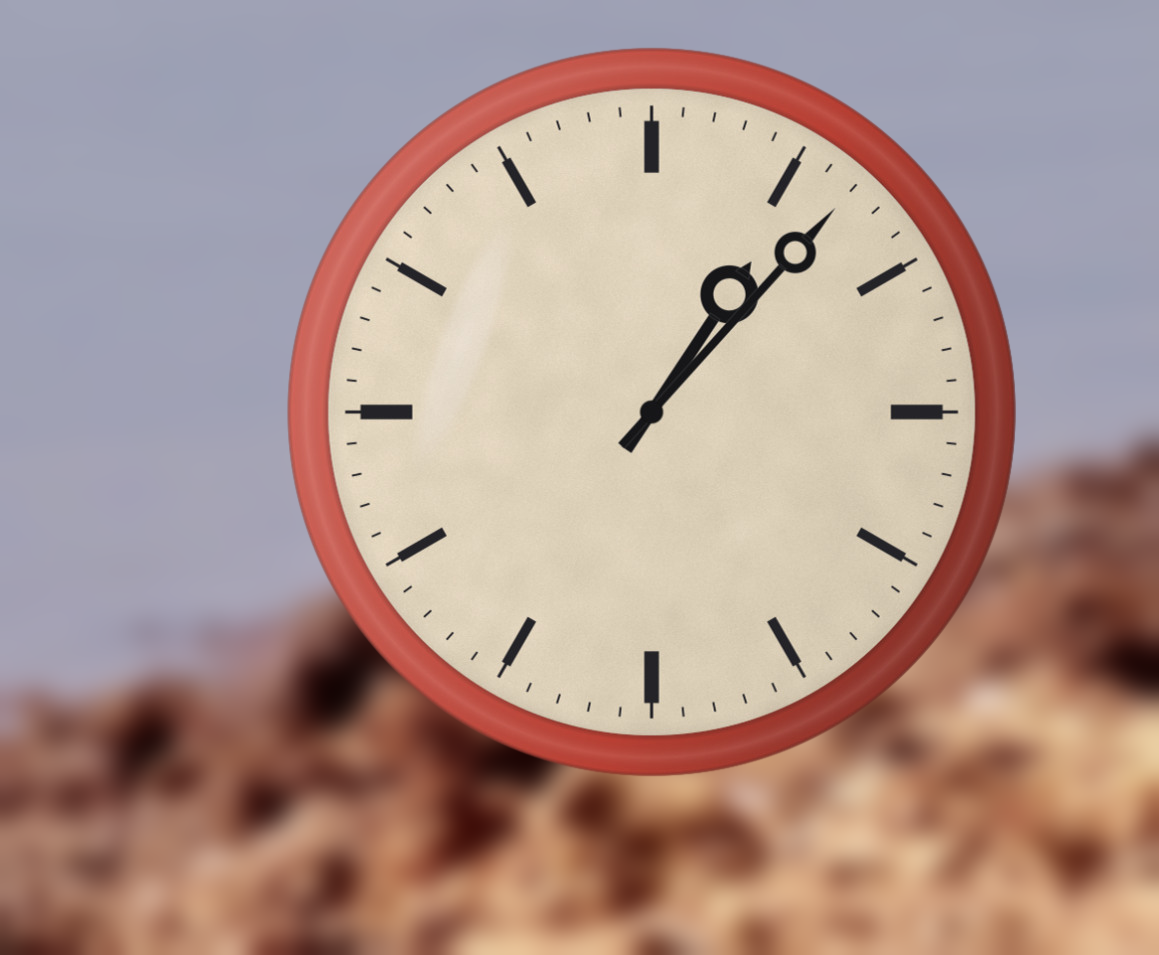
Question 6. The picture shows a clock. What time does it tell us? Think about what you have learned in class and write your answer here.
1:07
